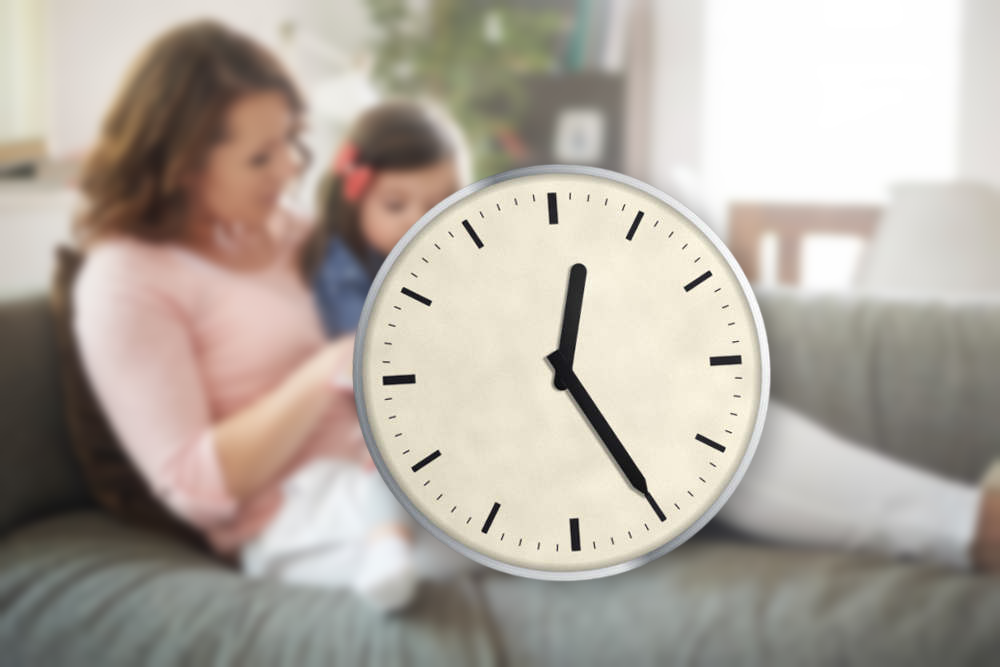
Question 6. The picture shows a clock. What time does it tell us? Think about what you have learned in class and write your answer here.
12:25
